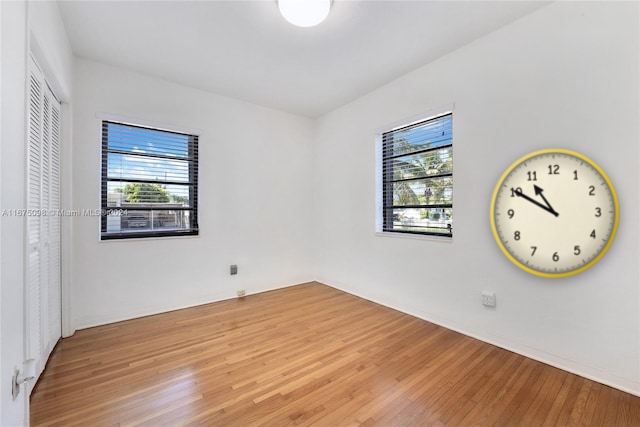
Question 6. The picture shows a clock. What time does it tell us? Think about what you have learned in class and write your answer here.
10:50
